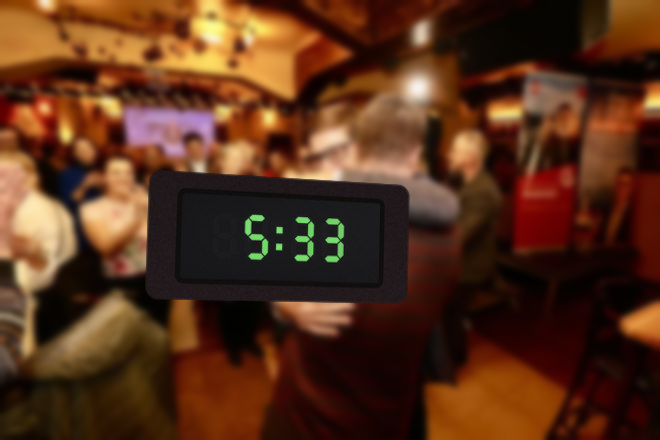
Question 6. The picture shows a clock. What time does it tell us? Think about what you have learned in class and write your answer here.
5:33
